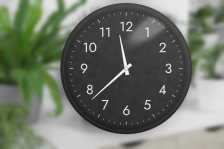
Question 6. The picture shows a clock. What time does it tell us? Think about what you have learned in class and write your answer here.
11:38
